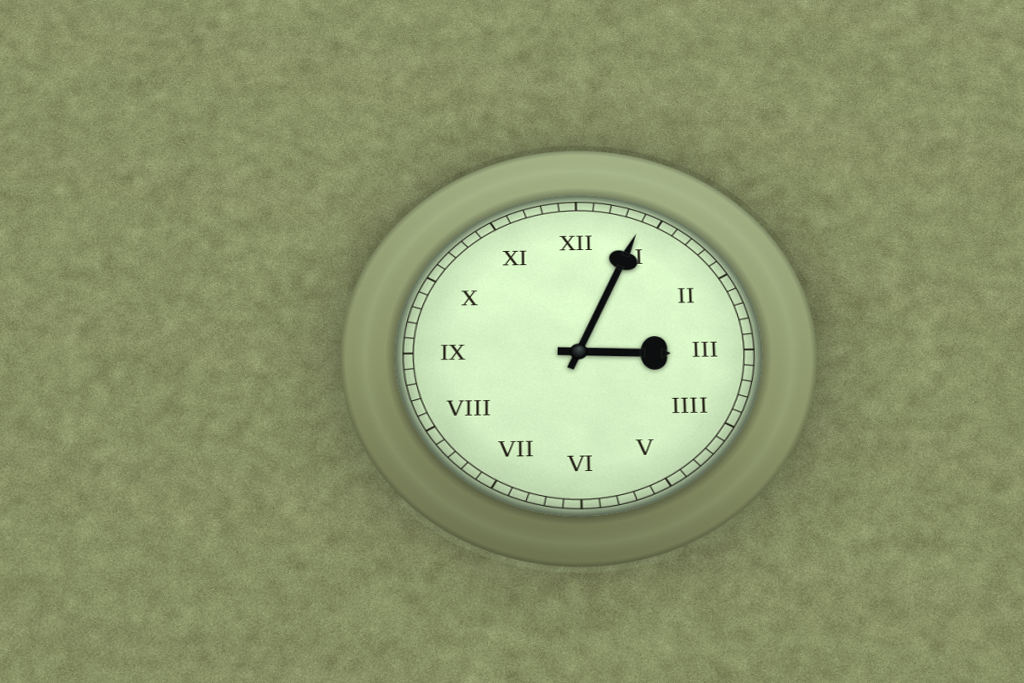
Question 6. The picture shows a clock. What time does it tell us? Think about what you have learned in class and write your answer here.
3:04
